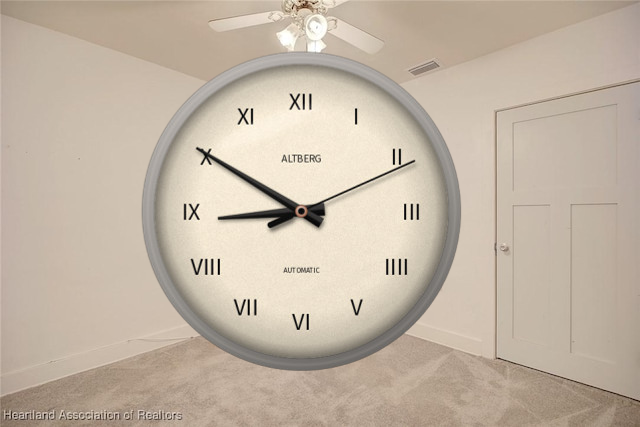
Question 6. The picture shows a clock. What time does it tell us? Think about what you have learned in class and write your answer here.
8:50:11
